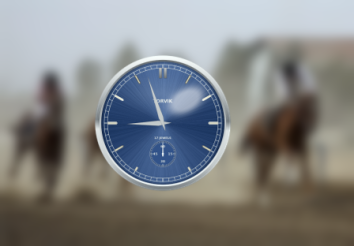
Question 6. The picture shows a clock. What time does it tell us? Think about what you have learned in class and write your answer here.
8:57
